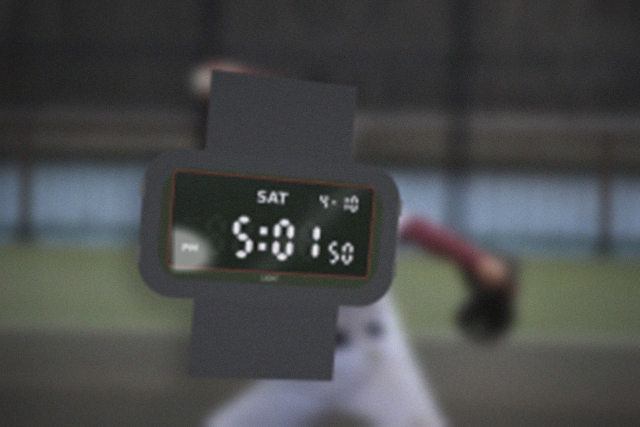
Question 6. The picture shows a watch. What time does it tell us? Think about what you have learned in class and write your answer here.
5:01:50
